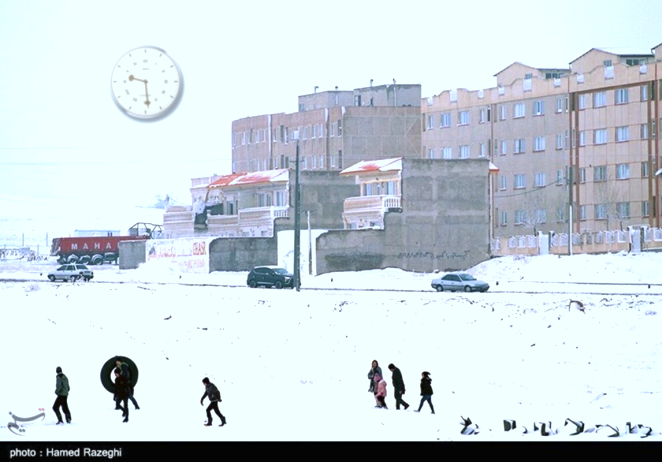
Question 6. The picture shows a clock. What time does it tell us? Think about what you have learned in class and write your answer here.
9:29
